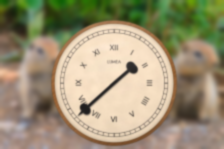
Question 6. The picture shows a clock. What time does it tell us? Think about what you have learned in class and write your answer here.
1:38
